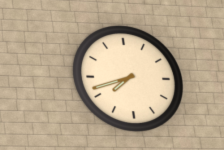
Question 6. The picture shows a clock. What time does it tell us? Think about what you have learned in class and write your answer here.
7:42
